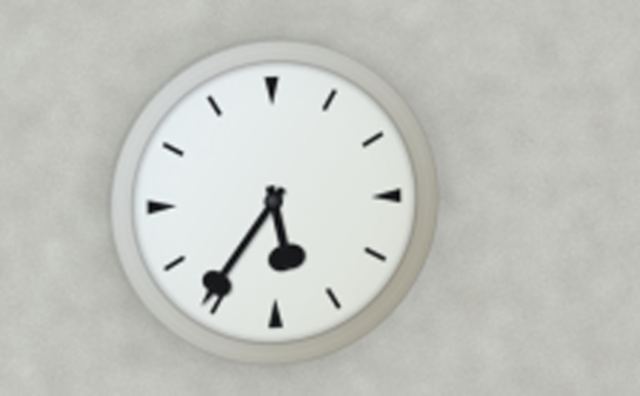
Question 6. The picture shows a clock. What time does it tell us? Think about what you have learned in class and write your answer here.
5:36
